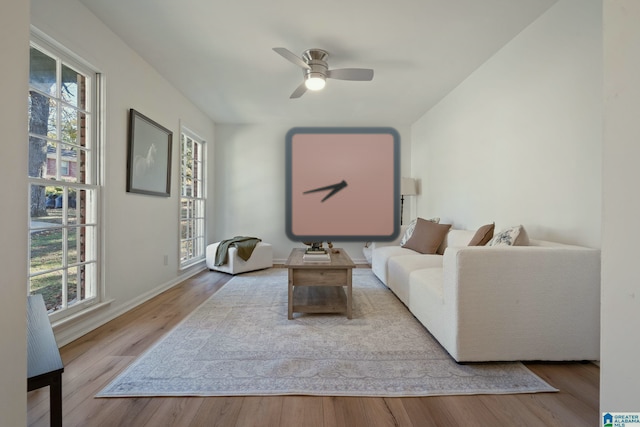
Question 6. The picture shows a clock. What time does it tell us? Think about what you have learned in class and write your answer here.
7:43
